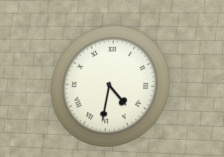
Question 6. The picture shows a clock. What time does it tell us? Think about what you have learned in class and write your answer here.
4:31
